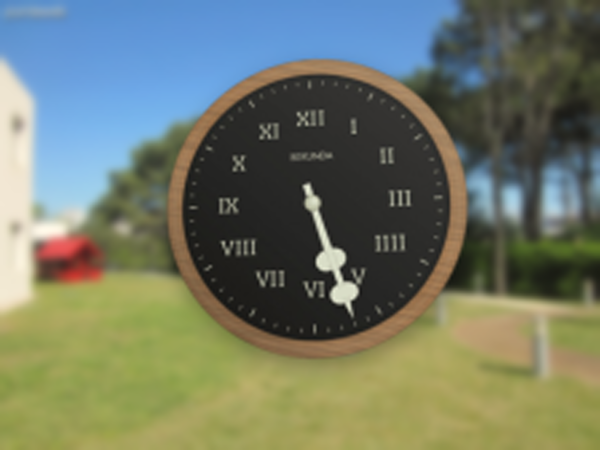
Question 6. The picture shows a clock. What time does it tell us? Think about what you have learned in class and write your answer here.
5:27
